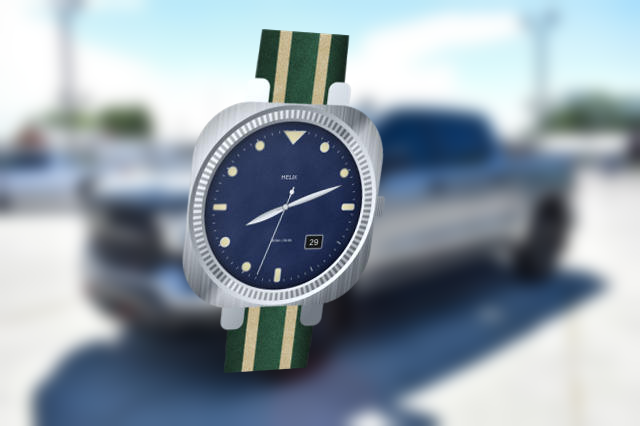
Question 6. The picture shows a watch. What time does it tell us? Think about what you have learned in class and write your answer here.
8:11:33
